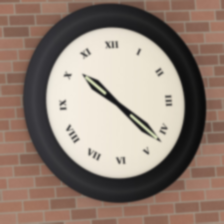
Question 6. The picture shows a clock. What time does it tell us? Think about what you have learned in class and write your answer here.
10:22
